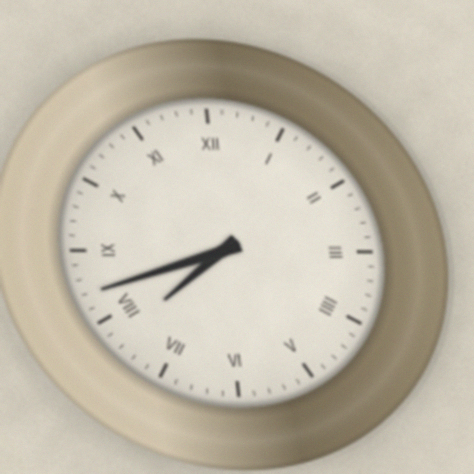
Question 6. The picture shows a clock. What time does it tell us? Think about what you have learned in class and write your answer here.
7:42
